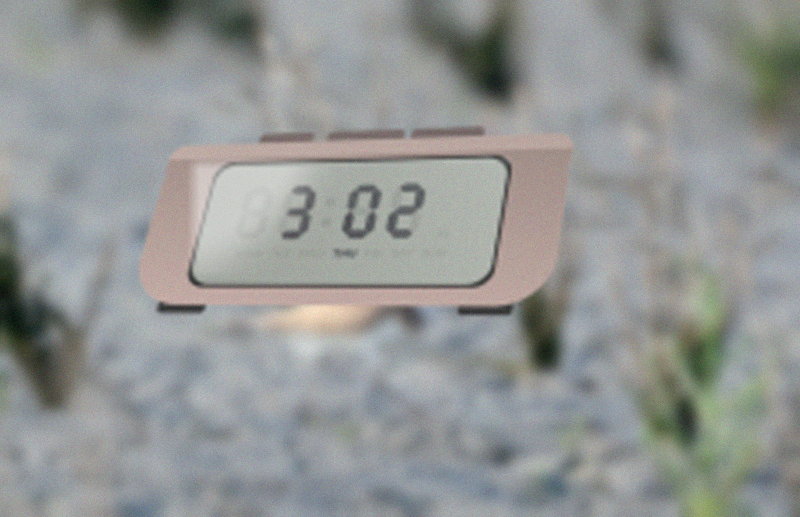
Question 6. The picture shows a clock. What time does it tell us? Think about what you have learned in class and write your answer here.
3:02
